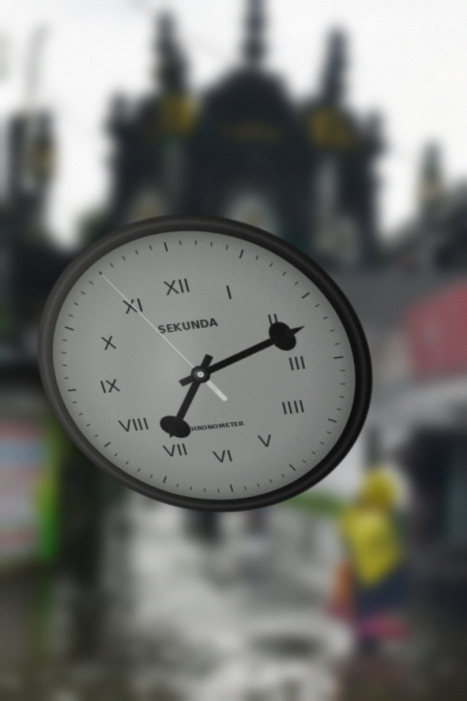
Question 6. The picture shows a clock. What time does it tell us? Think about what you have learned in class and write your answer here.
7:11:55
